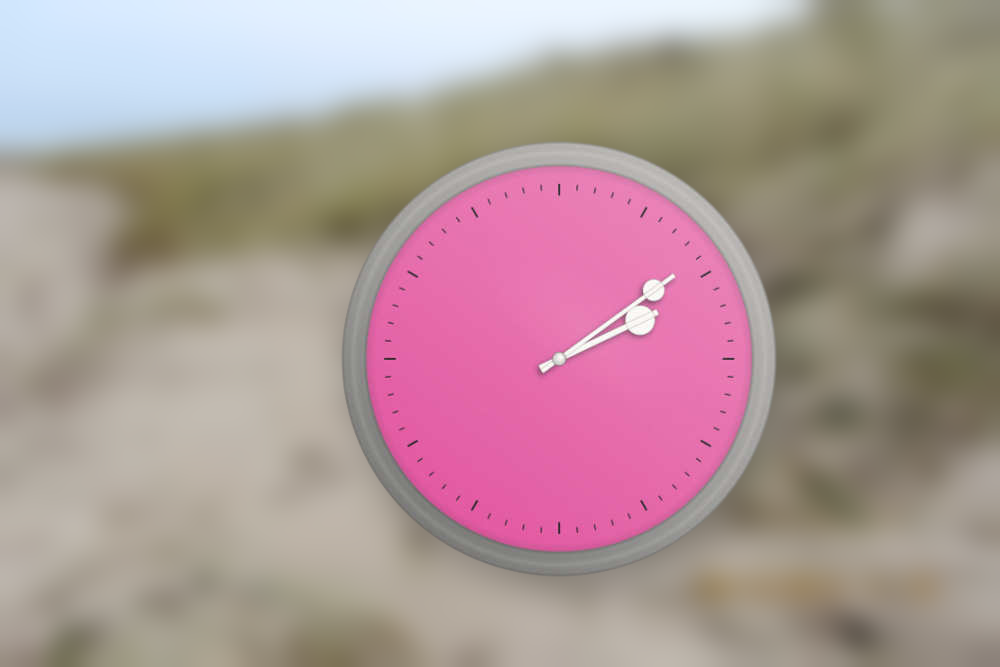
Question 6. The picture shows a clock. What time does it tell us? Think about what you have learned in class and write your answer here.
2:09
